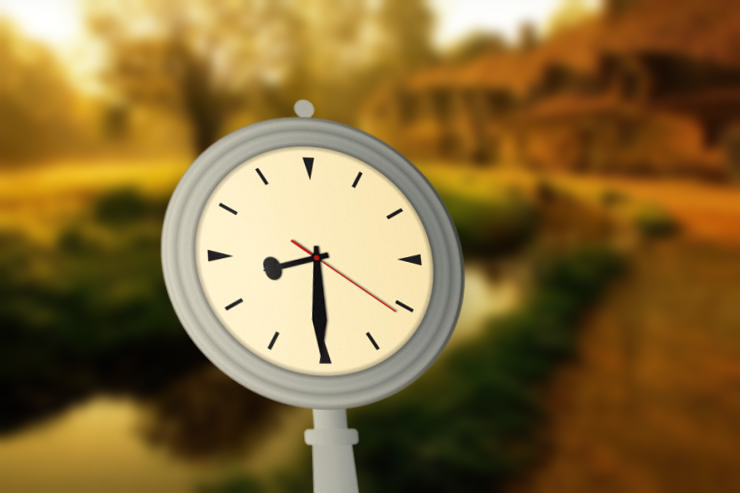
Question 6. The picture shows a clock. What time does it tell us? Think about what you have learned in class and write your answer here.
8:30:21
